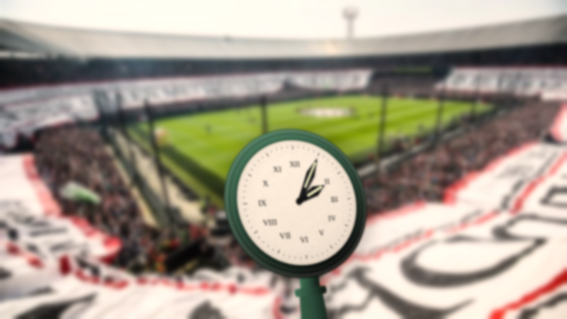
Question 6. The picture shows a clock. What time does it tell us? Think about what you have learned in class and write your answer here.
2:05
